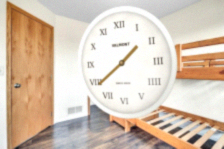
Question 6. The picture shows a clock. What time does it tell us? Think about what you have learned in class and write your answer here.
1:39
